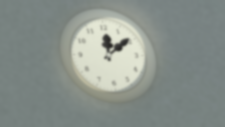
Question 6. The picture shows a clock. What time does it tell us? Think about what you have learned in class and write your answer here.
12:09
